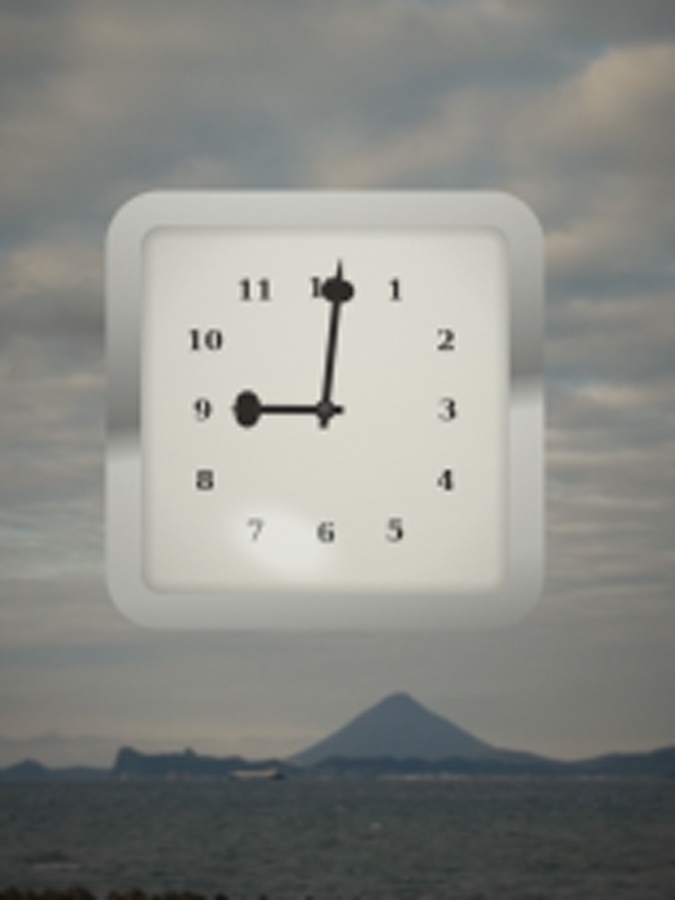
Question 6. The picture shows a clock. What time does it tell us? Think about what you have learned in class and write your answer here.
9:01
